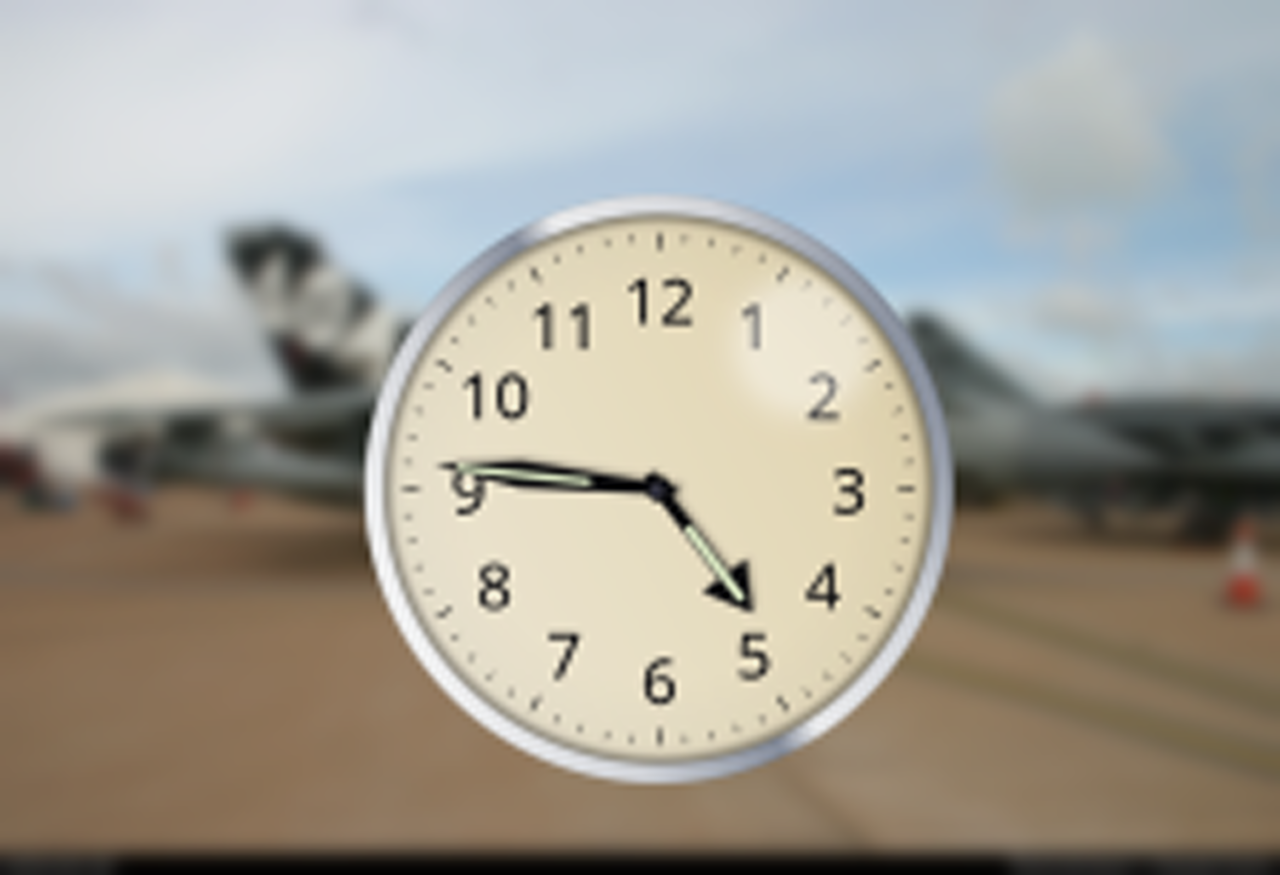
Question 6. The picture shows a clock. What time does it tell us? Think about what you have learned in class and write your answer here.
4:46
